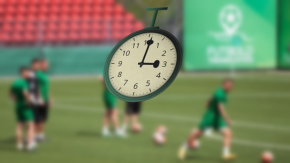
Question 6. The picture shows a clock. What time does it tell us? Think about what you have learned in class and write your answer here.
3:01
